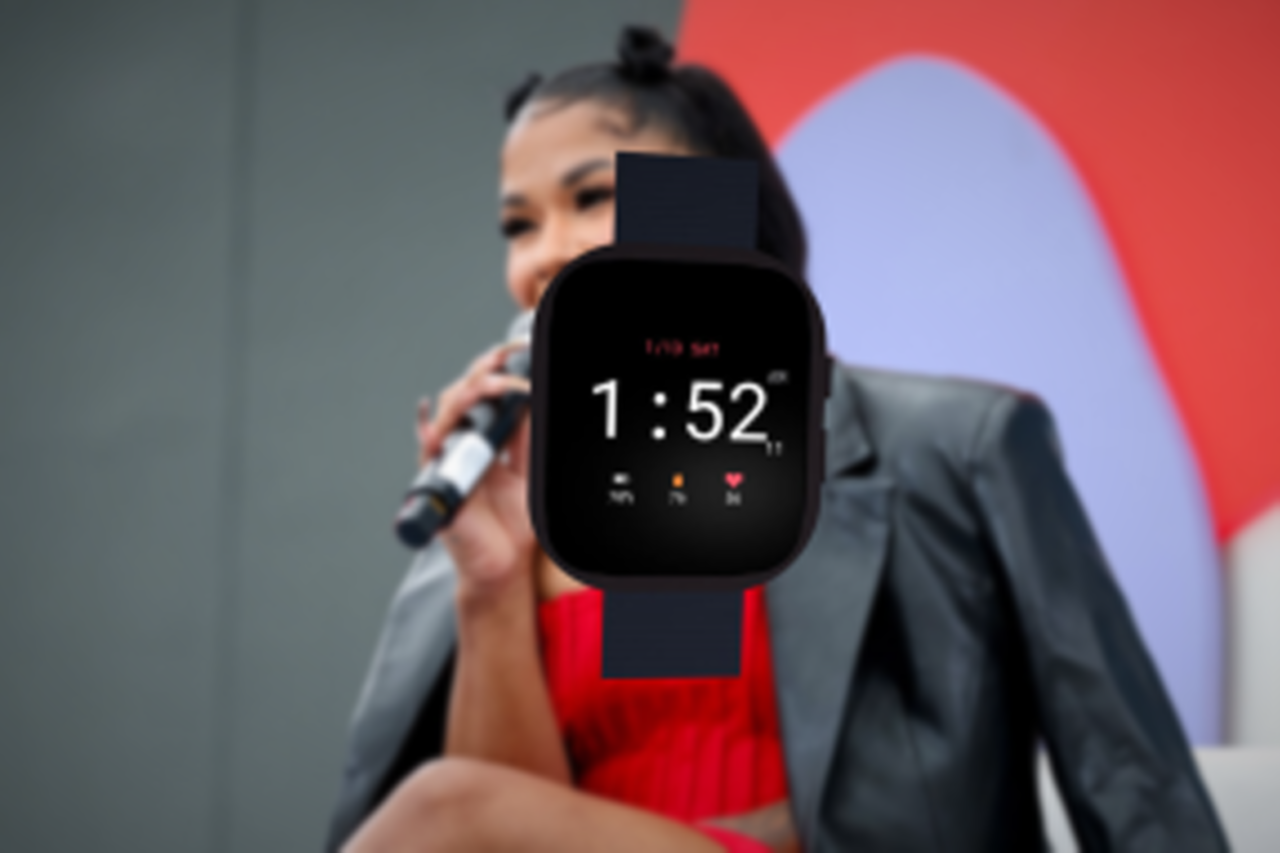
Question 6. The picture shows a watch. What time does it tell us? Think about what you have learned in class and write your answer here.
1:52
